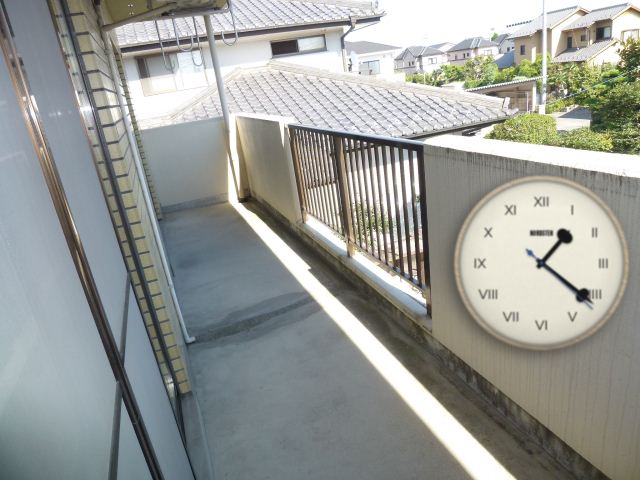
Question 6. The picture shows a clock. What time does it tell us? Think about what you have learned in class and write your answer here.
1:21:22
